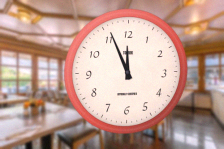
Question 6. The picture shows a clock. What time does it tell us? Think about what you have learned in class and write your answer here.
11:56
